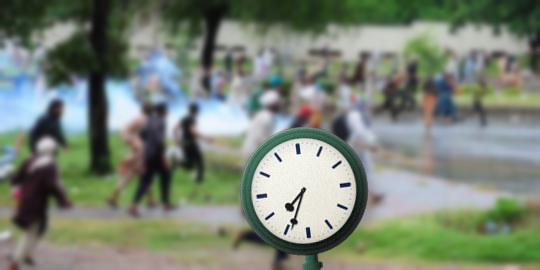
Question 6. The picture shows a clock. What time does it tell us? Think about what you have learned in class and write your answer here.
7:34
